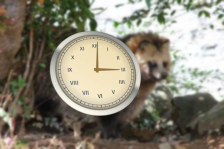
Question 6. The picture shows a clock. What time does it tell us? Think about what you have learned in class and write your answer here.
3:01
